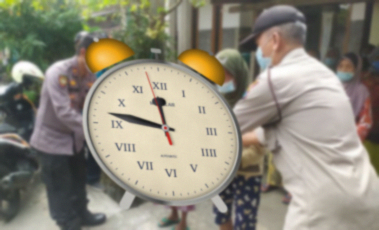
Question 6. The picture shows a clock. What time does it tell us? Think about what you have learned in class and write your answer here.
11:46:58
